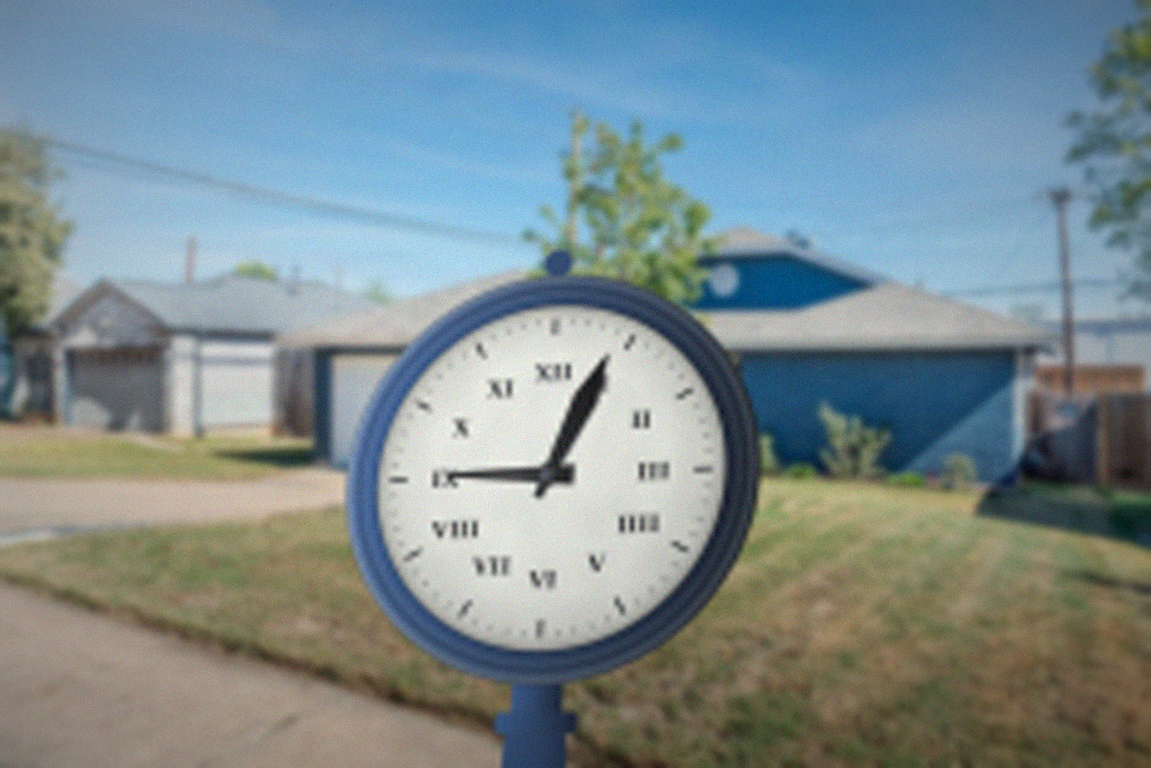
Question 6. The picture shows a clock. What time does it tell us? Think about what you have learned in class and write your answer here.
9:04
